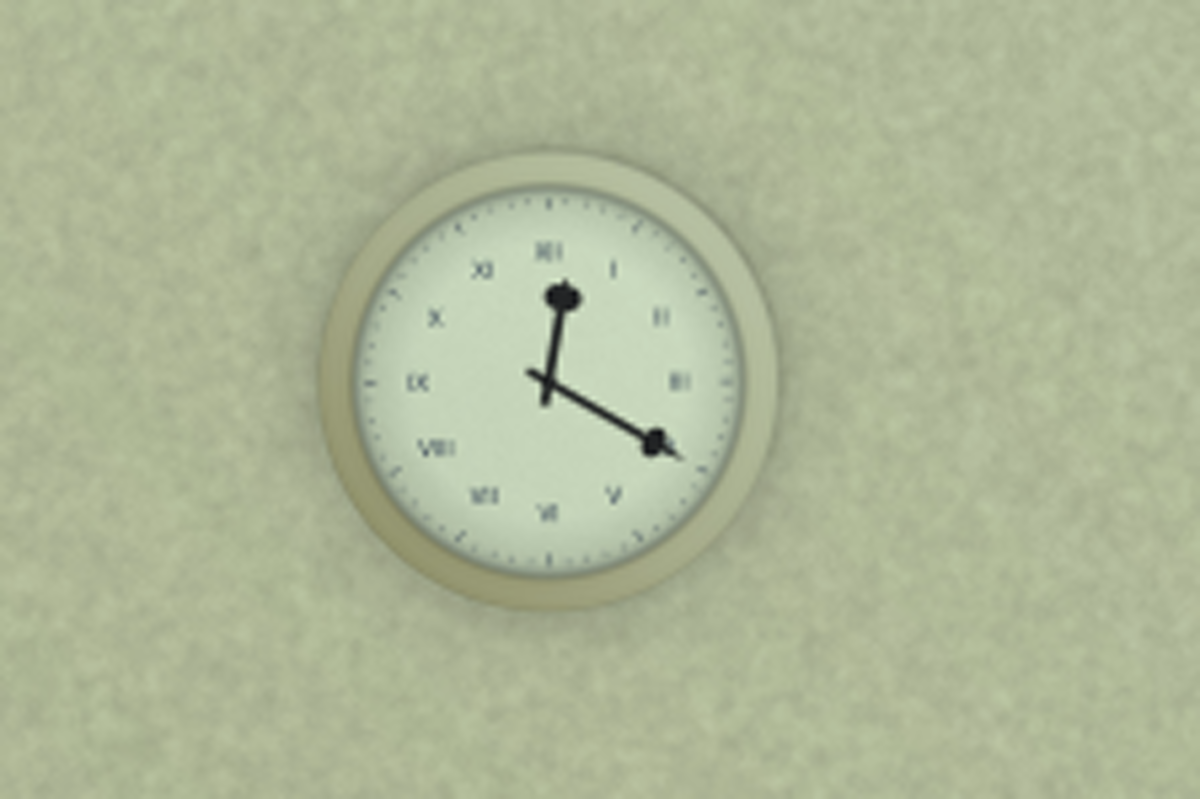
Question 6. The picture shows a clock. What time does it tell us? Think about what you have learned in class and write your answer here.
12:20
